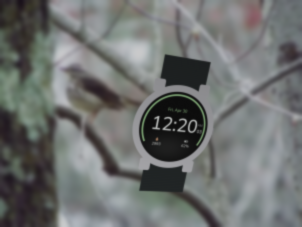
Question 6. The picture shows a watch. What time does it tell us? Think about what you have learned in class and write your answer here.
12:20
